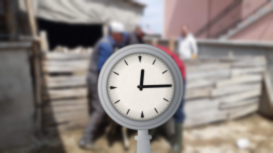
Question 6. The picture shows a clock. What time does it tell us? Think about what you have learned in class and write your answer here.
12:15
